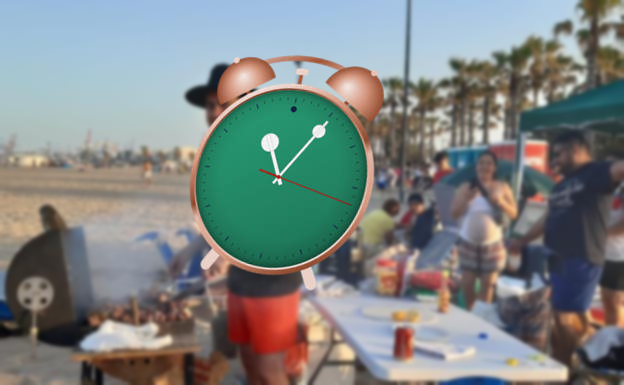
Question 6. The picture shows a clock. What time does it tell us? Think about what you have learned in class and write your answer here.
11:05:17
